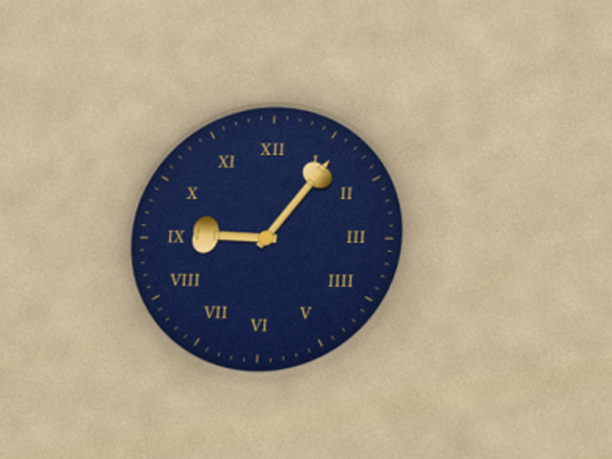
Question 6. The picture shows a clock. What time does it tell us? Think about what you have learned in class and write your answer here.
9:06
